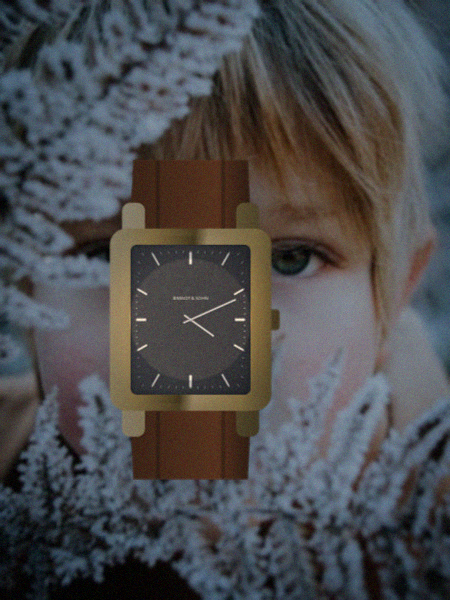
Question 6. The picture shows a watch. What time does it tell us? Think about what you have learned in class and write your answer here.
4:11
